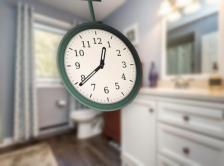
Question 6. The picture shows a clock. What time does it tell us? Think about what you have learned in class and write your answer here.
12:39
